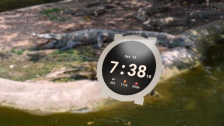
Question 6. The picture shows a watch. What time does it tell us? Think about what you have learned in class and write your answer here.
7:38
